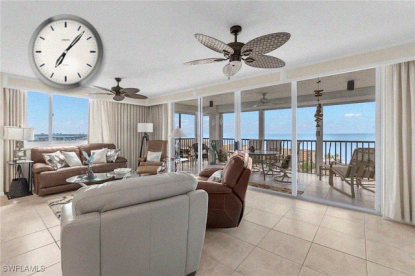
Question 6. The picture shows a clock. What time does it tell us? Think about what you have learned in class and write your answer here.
7:07
